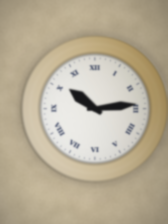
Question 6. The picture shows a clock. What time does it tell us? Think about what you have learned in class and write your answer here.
10:14
